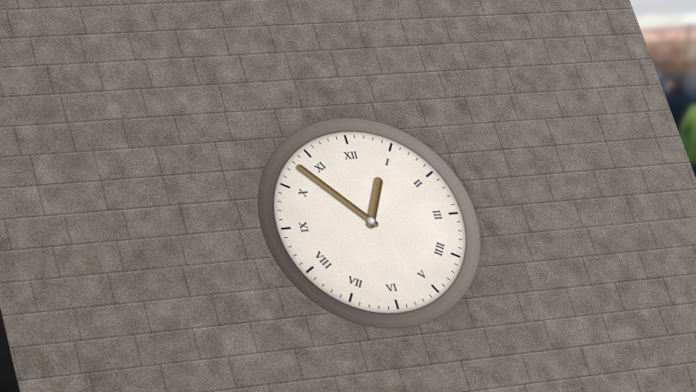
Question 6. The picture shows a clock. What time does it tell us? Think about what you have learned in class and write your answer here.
12:53
